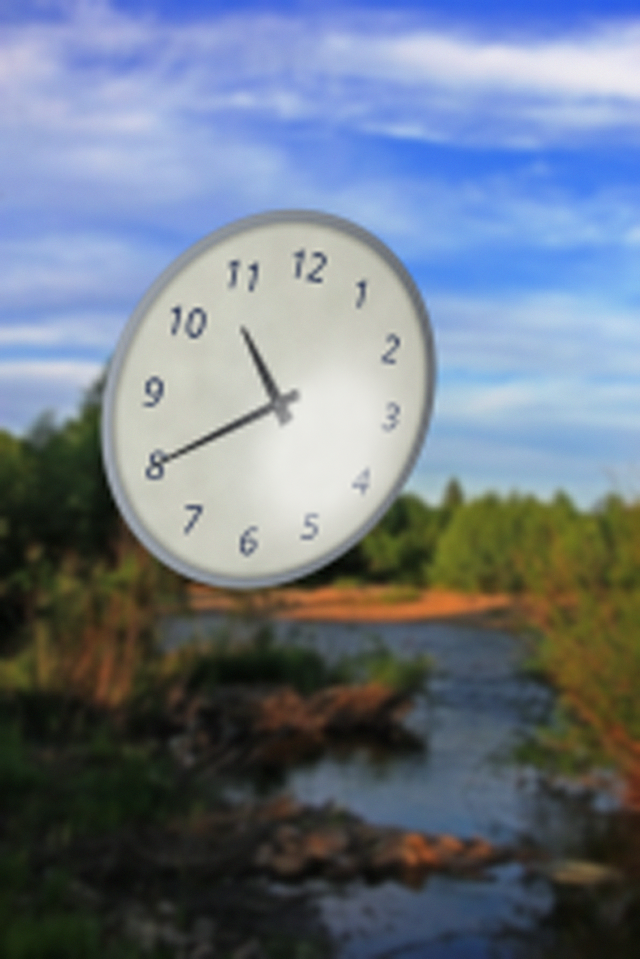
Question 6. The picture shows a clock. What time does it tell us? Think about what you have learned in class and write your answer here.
10:40
